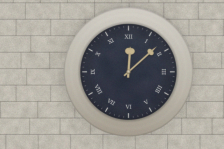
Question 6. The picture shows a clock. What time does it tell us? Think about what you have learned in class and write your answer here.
12:08
